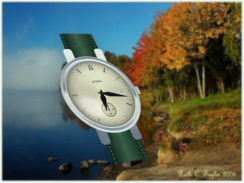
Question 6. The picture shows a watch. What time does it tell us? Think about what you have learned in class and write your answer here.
6:17
